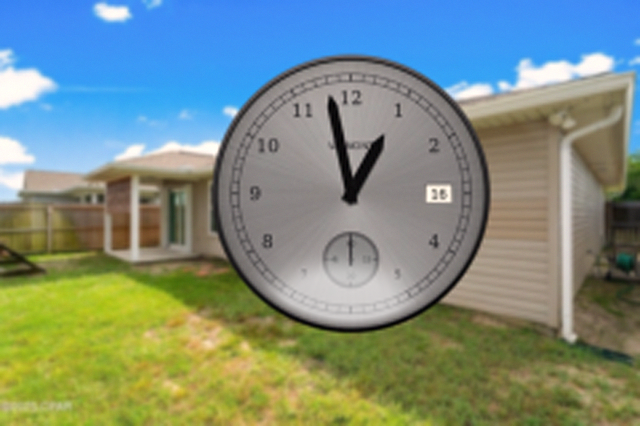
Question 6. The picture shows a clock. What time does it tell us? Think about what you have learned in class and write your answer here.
12:58
